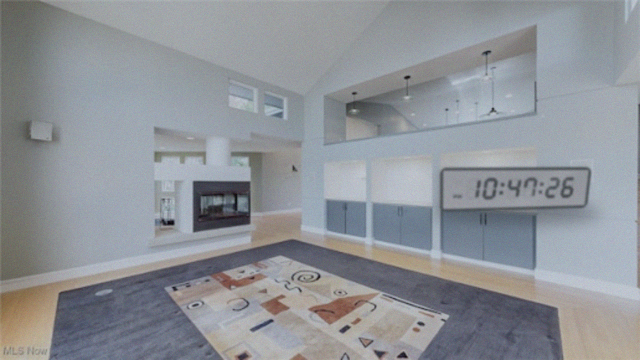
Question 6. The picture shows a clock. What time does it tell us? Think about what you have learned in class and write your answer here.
10:47:26
